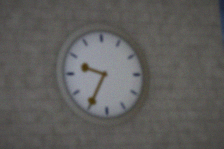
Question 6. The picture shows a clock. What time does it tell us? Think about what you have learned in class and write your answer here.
9:35
